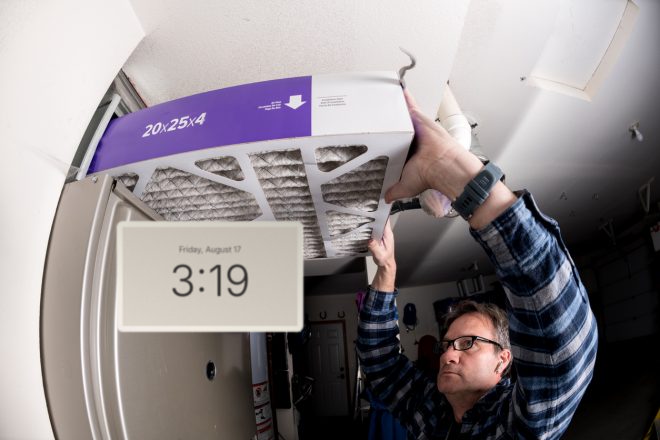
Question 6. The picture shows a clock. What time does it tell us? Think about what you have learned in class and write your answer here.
3:19
